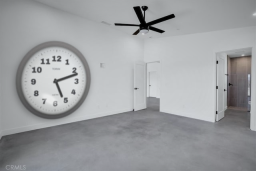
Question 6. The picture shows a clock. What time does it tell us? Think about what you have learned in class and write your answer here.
5:12
